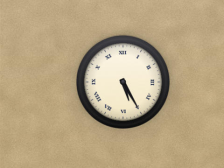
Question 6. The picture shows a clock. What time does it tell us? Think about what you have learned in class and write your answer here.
5:25
